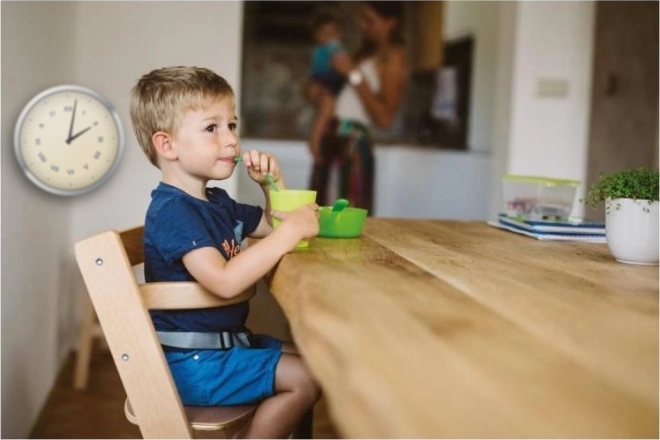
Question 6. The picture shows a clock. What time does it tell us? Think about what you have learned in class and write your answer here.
2:02
